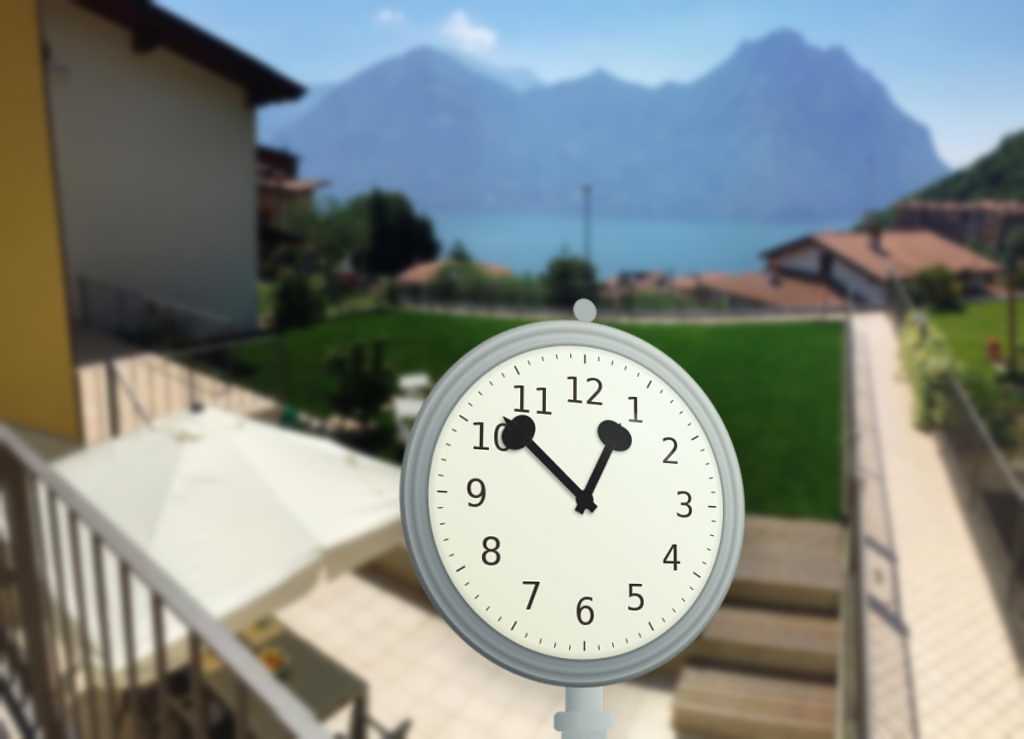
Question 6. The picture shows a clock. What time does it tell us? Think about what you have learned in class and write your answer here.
12:52
